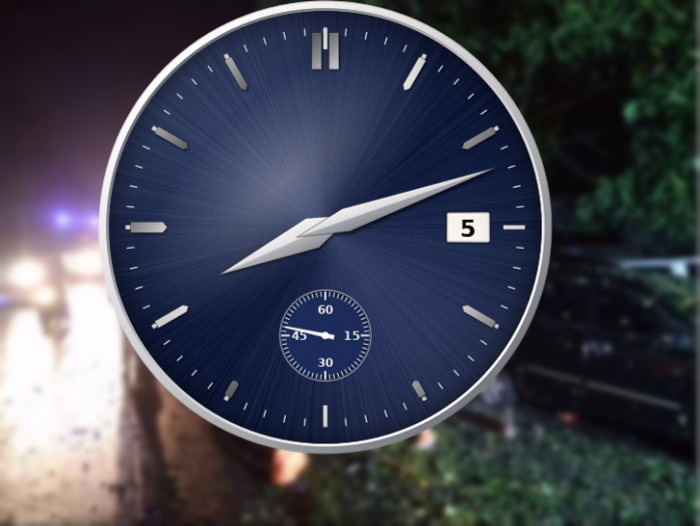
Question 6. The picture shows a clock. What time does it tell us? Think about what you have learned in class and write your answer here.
8:11:47
